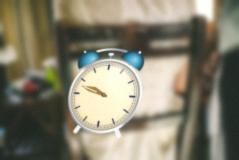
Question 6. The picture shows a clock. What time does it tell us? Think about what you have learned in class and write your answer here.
9:48
